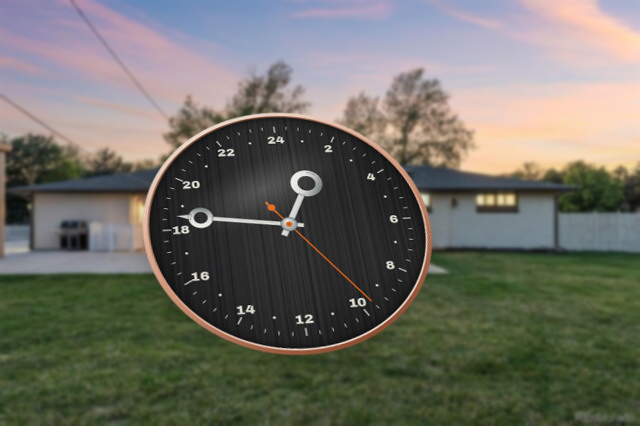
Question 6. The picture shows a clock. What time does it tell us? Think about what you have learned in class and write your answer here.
1:46:24
